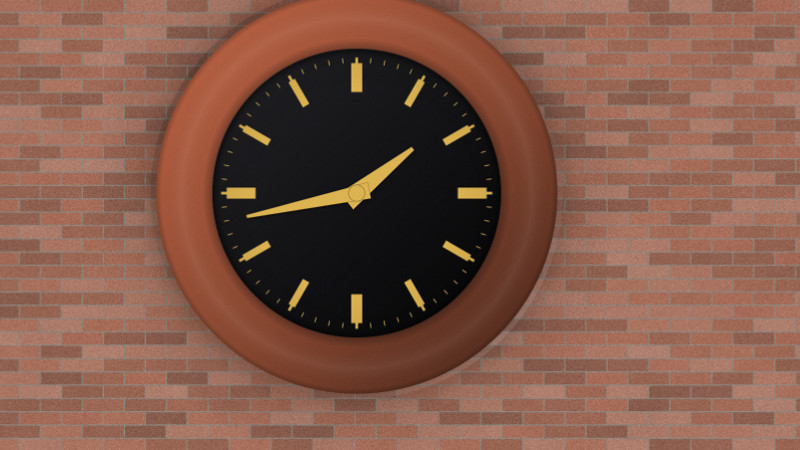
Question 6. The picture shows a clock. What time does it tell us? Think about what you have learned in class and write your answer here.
1:43
